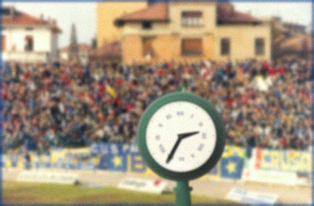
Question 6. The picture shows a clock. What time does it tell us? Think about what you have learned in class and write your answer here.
2:35
